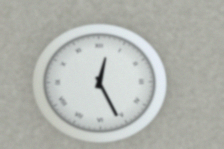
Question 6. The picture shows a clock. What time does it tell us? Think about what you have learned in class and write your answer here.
12:26
